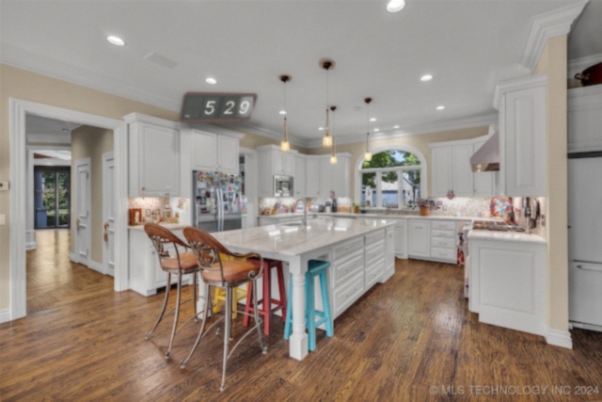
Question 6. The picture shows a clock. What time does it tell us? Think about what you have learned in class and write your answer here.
5:29
